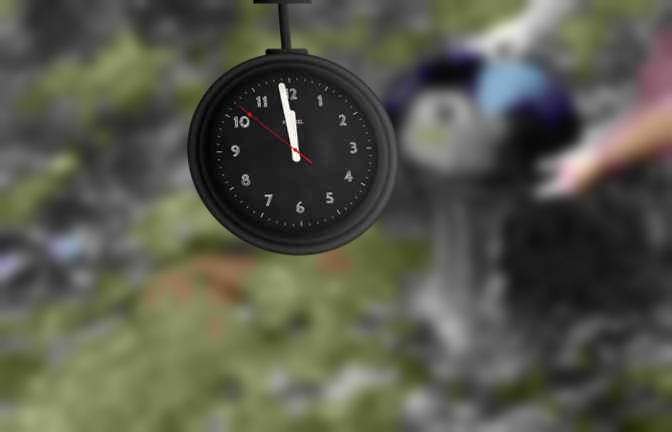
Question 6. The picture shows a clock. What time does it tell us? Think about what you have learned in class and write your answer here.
11:58:52
